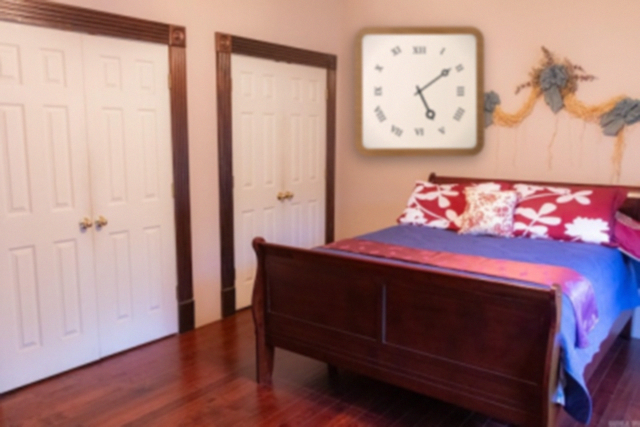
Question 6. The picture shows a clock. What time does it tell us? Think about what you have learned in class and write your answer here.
5:09
